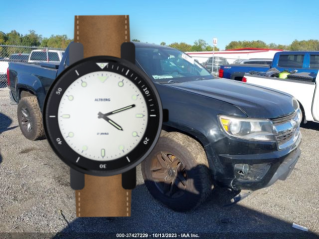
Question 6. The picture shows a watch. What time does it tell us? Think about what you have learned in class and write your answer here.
4:12
